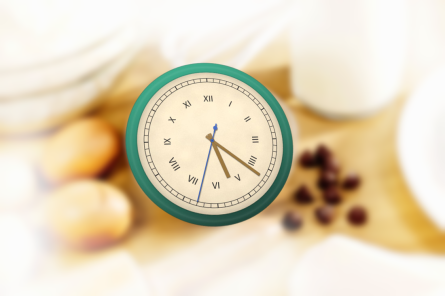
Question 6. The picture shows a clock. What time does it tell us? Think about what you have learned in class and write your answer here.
5:21:33
